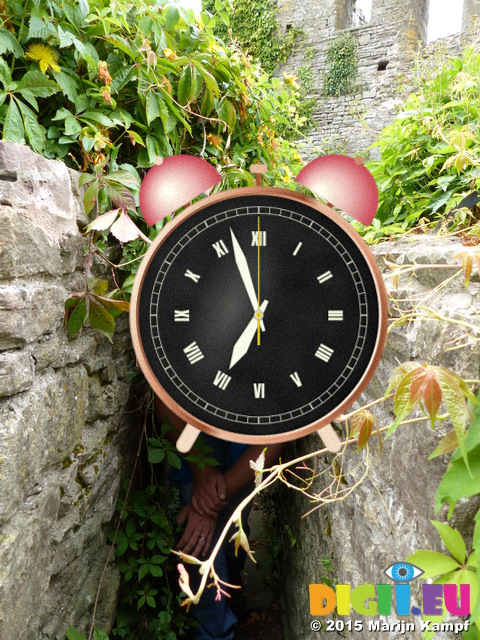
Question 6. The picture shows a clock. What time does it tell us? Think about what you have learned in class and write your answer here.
6:57:00
